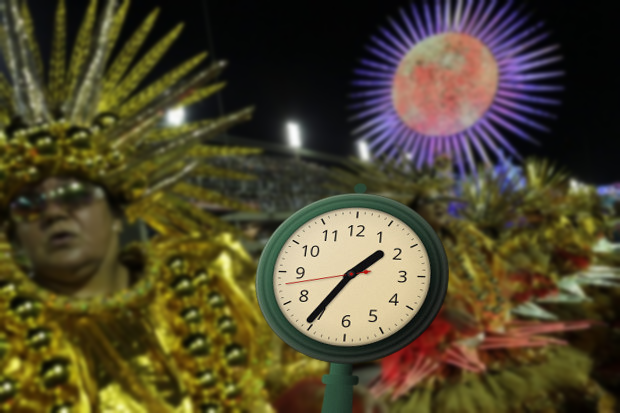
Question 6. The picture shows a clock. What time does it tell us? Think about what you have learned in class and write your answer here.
1:35:43
